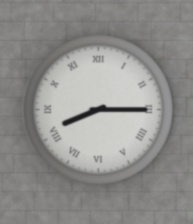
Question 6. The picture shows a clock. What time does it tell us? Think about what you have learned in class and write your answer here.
8:15
